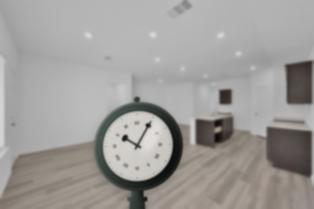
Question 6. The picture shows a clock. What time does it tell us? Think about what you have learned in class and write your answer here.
10:05
